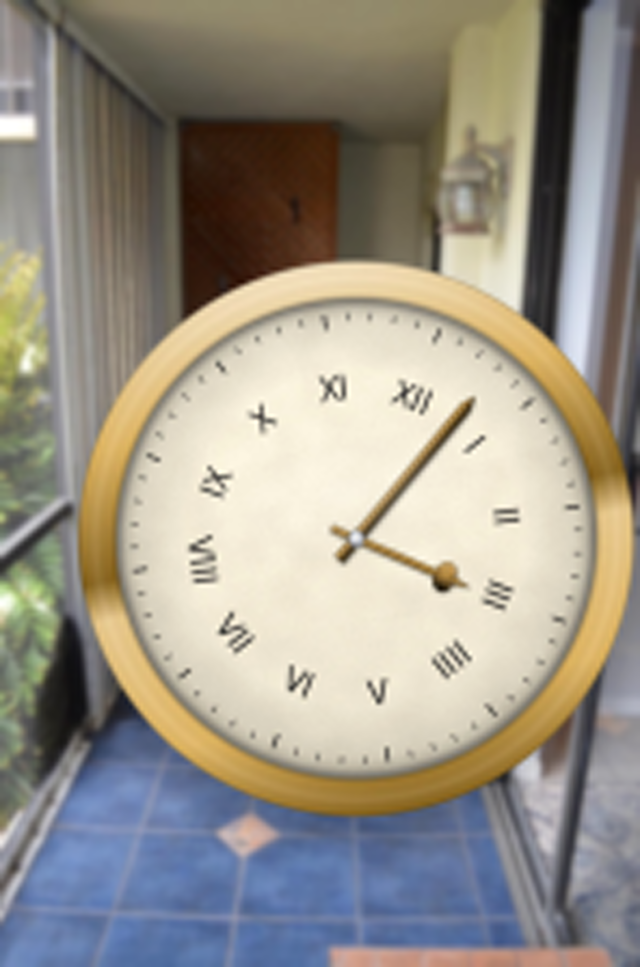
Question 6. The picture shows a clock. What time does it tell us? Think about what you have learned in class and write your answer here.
3:03
